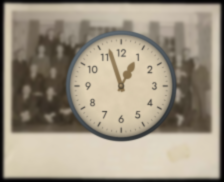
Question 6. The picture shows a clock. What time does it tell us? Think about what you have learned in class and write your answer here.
12:57
